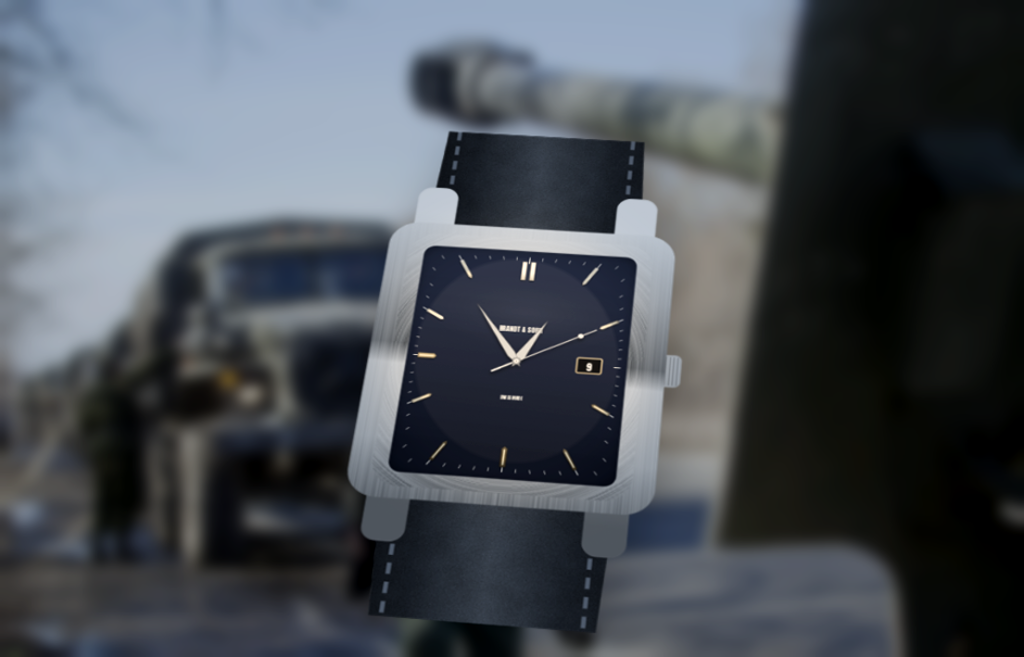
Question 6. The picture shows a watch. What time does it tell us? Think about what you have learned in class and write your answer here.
12:54:10
